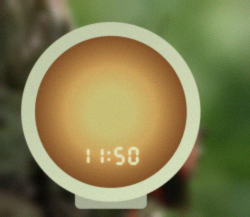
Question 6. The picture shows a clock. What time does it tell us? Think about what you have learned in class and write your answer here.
11:50
